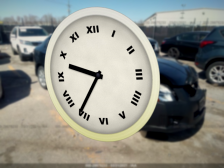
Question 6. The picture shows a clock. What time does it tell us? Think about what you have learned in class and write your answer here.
9:36
